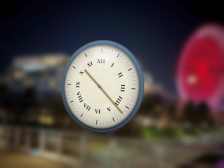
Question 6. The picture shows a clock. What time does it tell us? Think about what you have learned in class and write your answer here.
10:22
